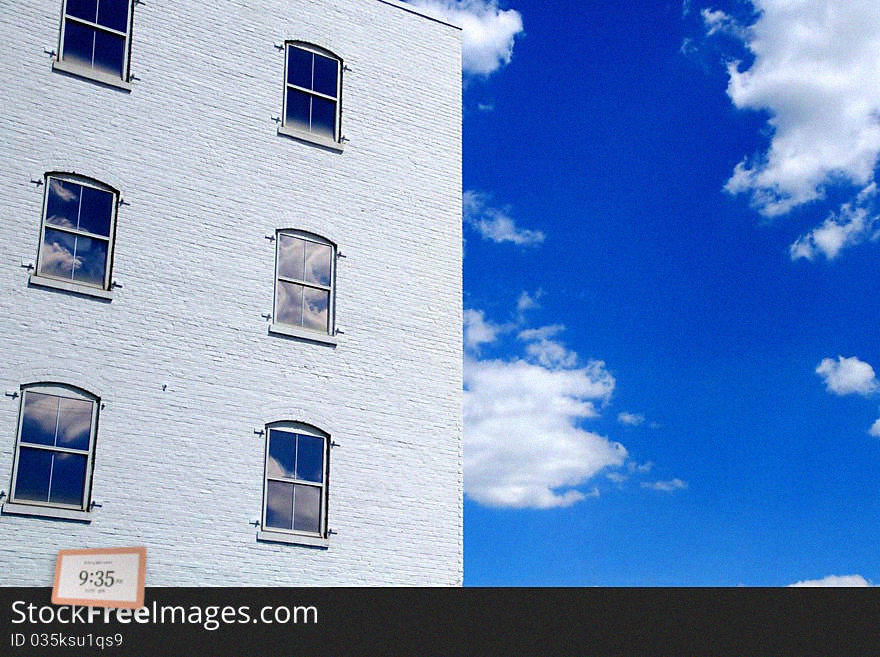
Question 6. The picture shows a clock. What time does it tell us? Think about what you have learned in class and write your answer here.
9:35
